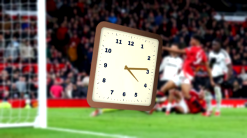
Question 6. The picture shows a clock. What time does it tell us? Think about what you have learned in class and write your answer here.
4:14
